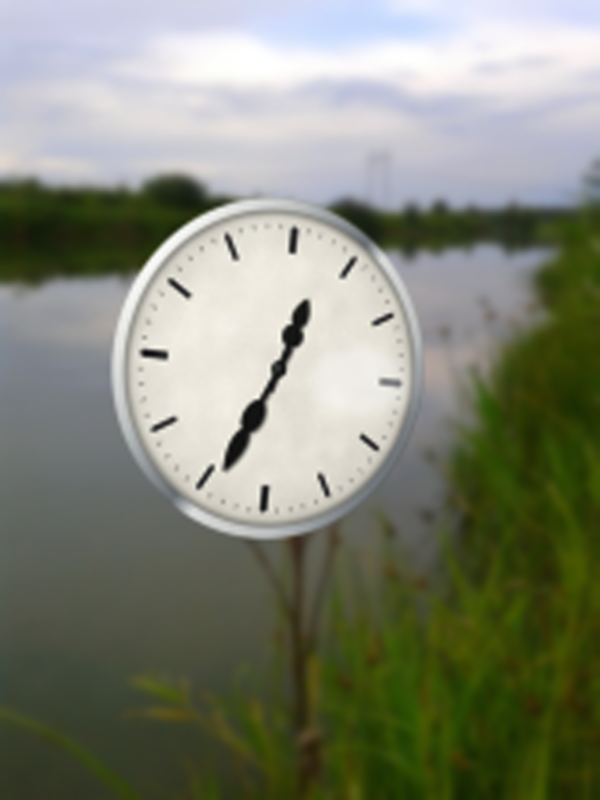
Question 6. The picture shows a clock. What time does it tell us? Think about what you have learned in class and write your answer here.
12:34
